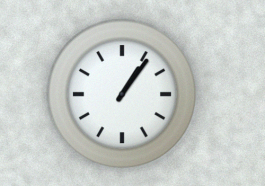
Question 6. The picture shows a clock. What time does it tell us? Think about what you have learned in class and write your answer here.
1:06
